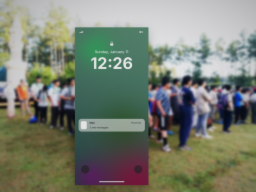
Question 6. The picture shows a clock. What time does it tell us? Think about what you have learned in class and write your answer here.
12:26
